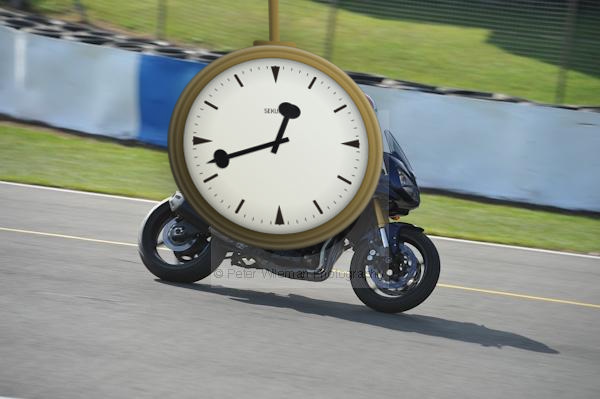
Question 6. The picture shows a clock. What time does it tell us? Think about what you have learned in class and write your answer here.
12:42
